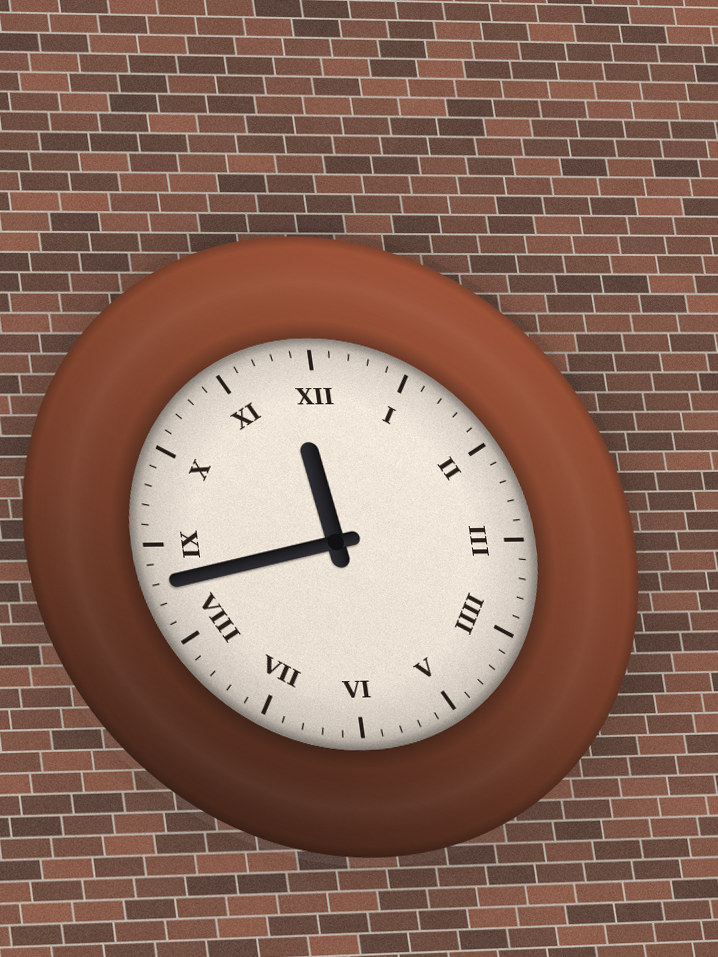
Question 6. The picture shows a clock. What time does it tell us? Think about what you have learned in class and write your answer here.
11:43
